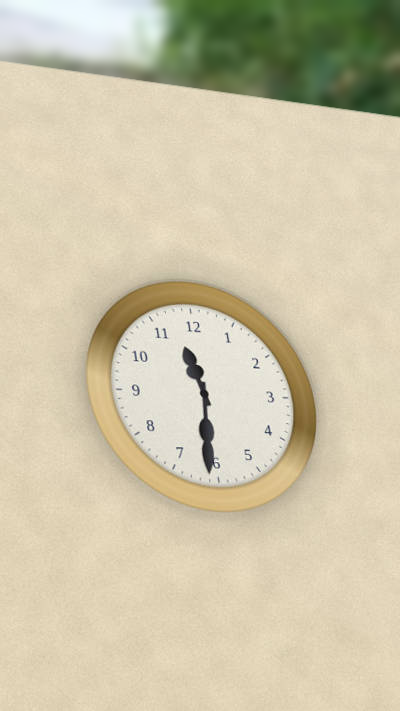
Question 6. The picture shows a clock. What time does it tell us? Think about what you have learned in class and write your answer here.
11:31
